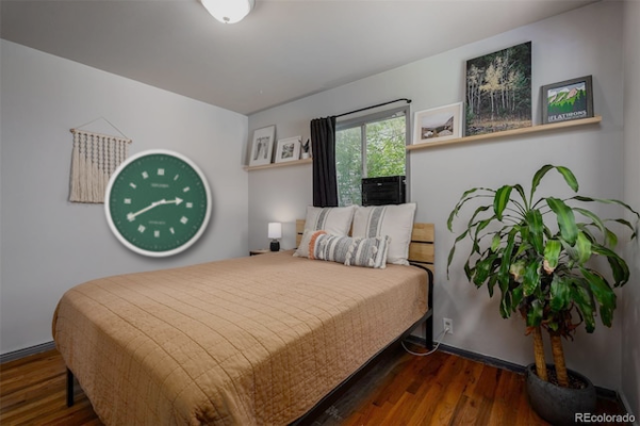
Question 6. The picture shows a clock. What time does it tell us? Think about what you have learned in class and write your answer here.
2:40
